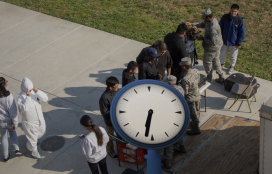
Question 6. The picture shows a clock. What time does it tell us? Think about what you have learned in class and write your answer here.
6:32
